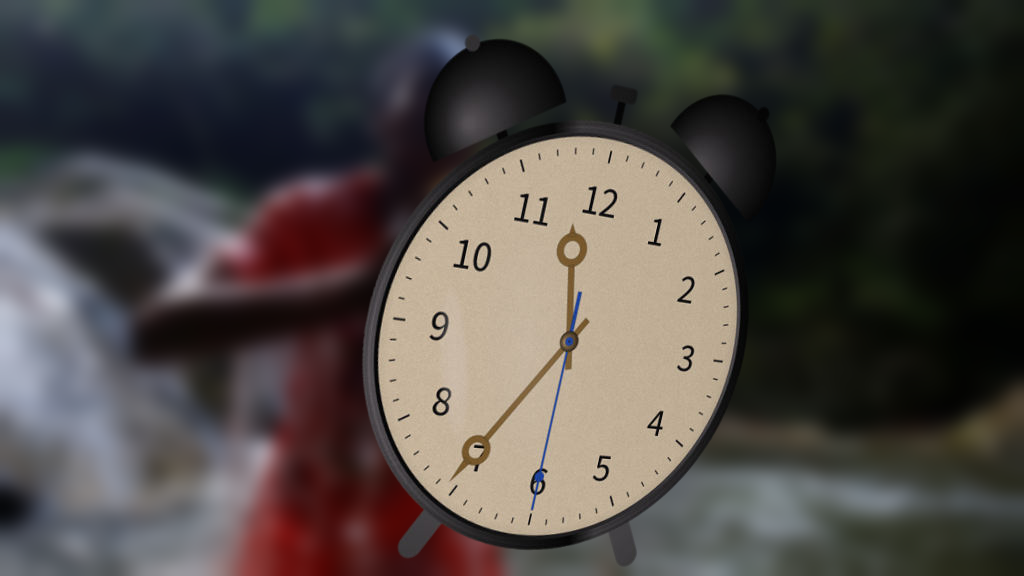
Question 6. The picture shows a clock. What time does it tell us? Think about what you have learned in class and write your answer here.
11:35:30
